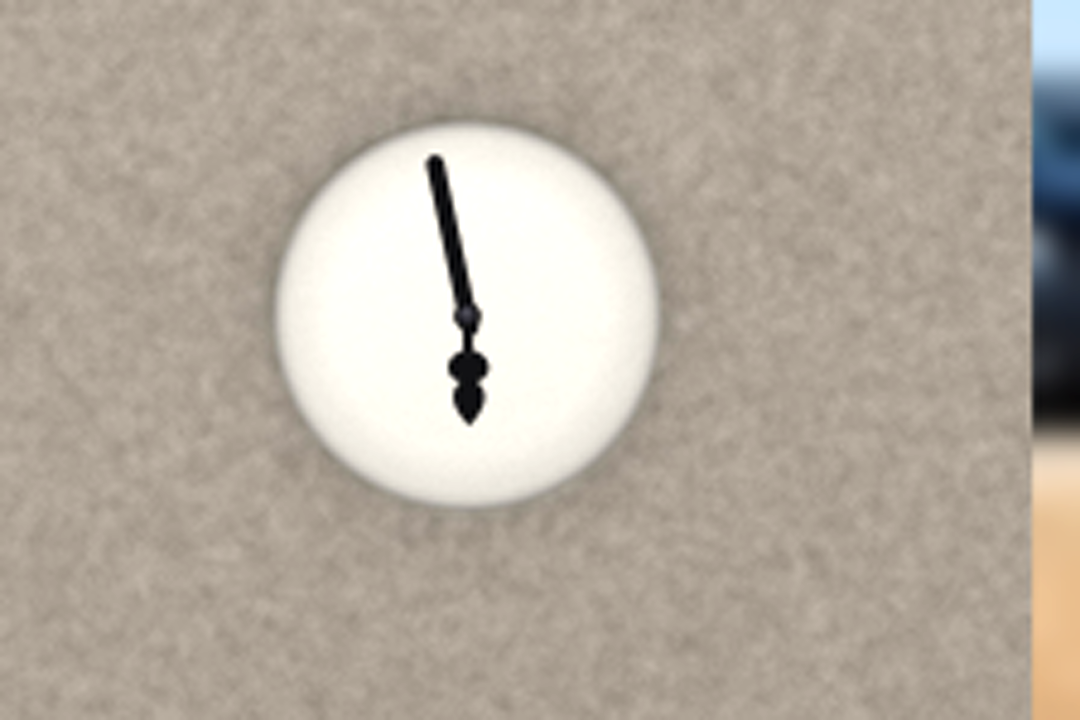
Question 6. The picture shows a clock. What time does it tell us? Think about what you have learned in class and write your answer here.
5:58
